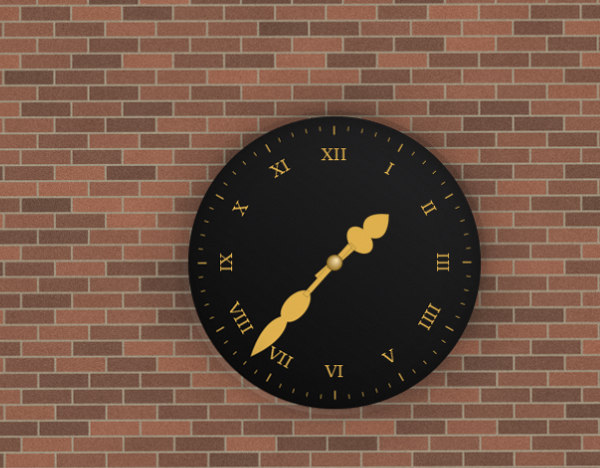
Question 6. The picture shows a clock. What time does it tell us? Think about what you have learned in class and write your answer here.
1:37
